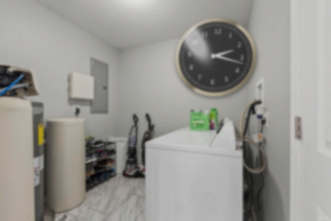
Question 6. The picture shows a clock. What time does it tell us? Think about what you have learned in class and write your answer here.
2:17
